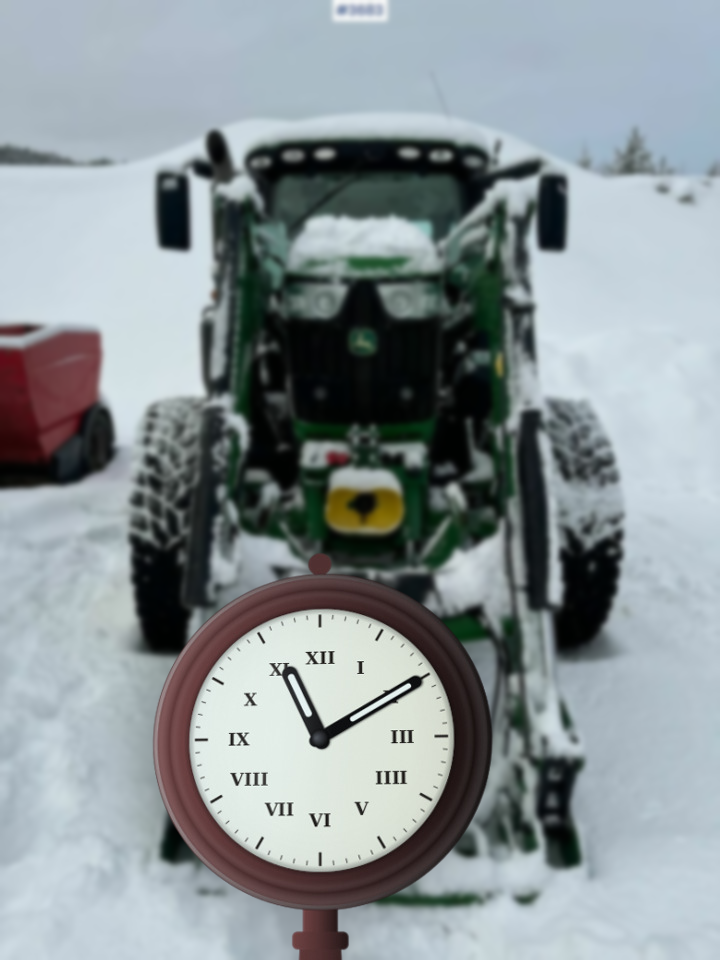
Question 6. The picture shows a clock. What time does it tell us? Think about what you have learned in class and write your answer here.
11:10
